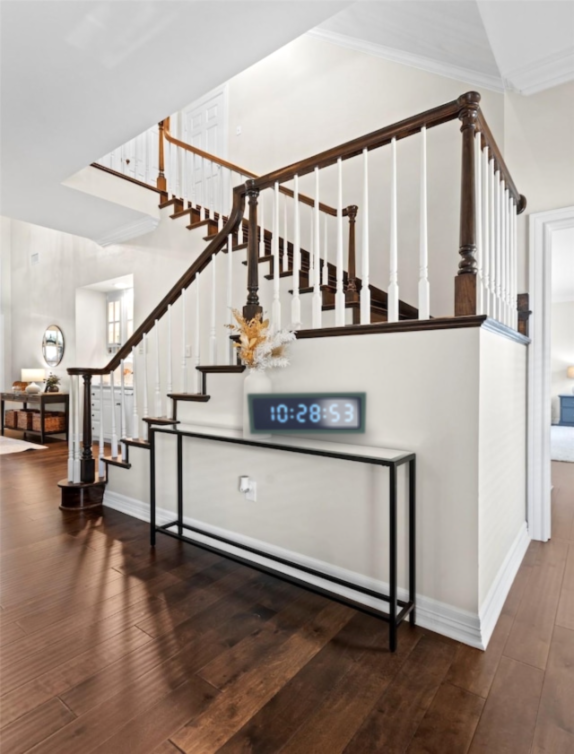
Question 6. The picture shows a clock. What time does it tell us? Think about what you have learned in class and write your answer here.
10:28:53
